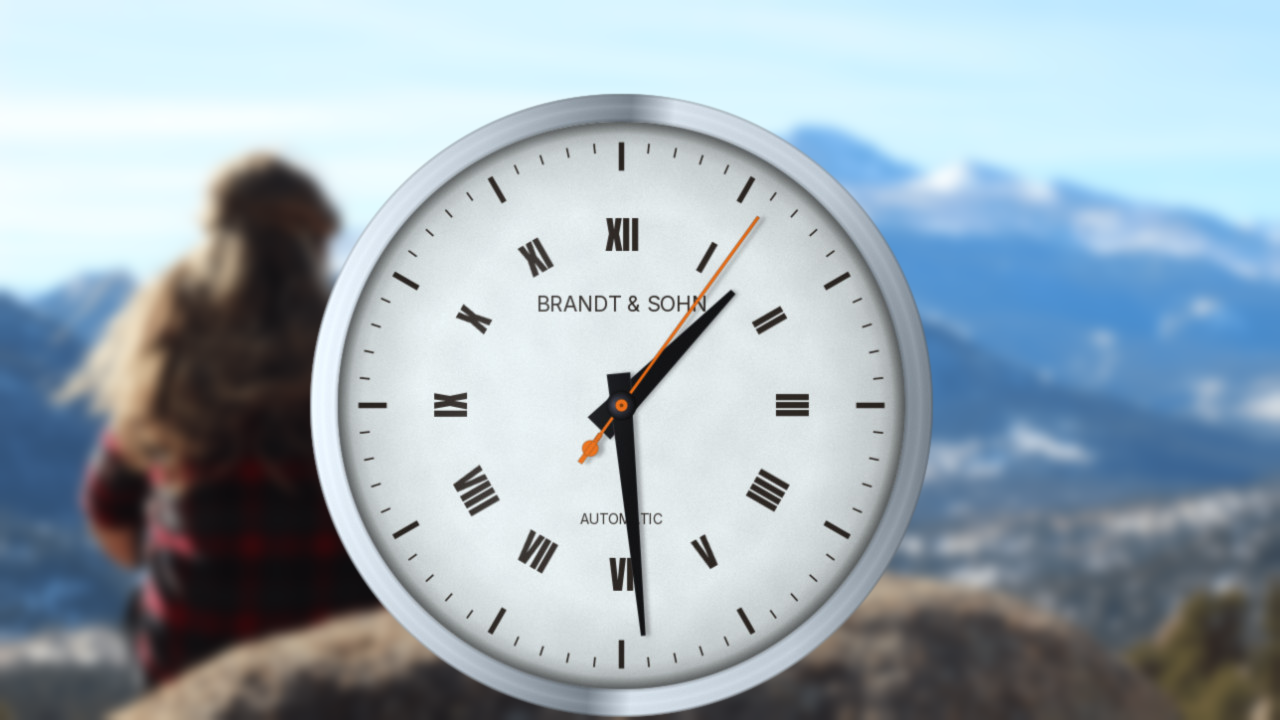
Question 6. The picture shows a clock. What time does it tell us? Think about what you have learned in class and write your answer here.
1:29:06
